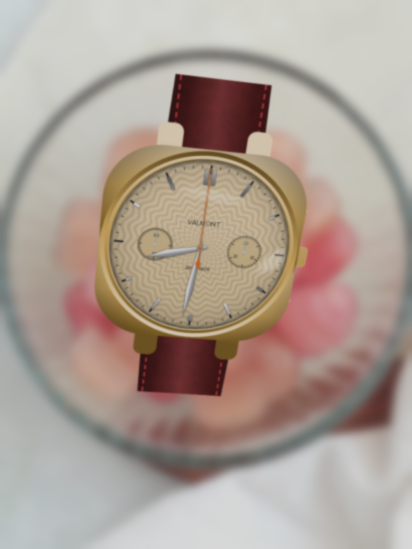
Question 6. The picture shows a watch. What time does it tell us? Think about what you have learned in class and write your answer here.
8:31
